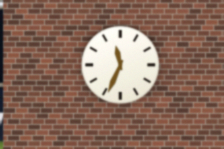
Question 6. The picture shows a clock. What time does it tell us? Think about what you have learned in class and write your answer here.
11:34
